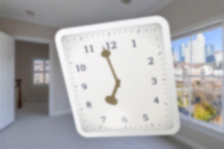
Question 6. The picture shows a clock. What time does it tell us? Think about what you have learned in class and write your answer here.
6:58
